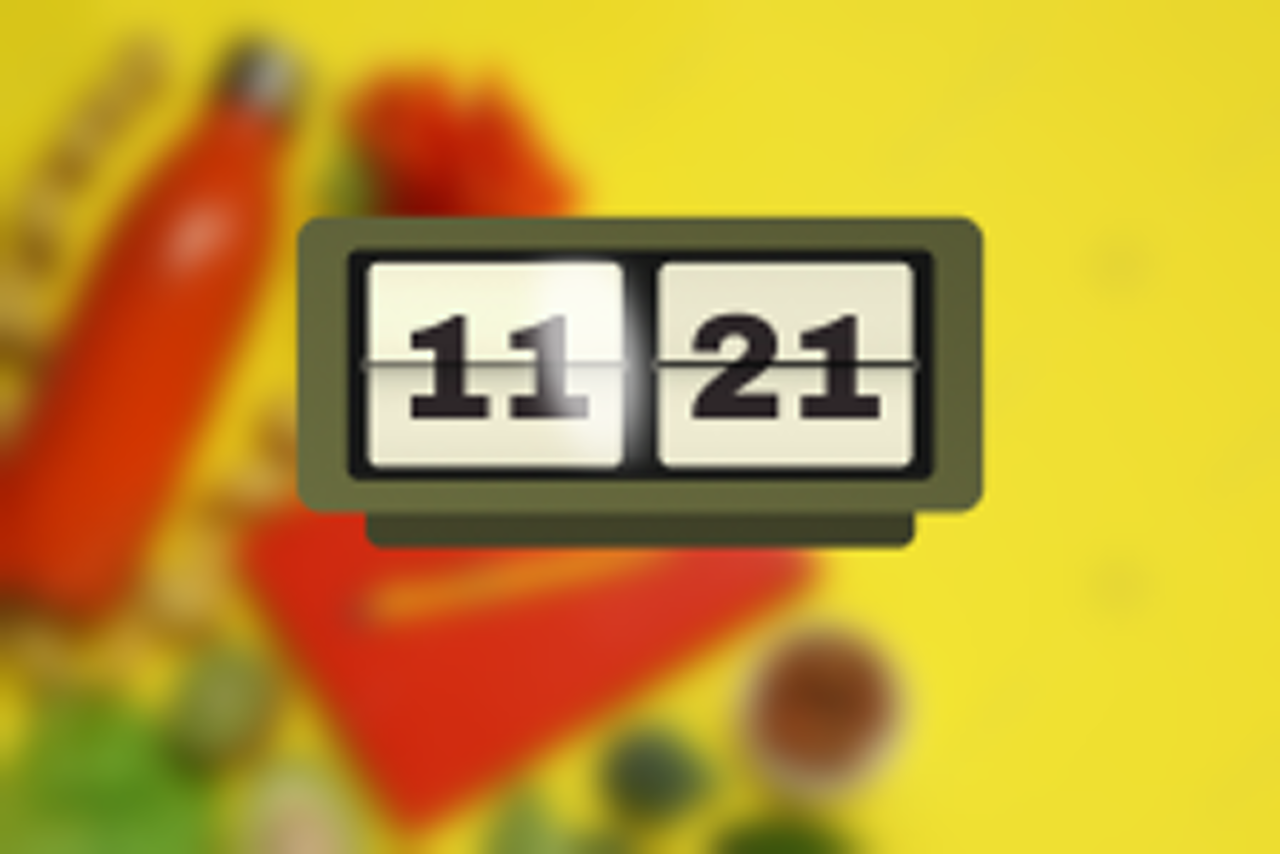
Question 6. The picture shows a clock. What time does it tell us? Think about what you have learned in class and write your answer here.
11:21
